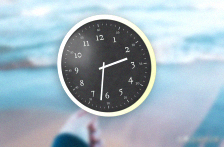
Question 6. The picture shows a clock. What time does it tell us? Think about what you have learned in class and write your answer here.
2:32
